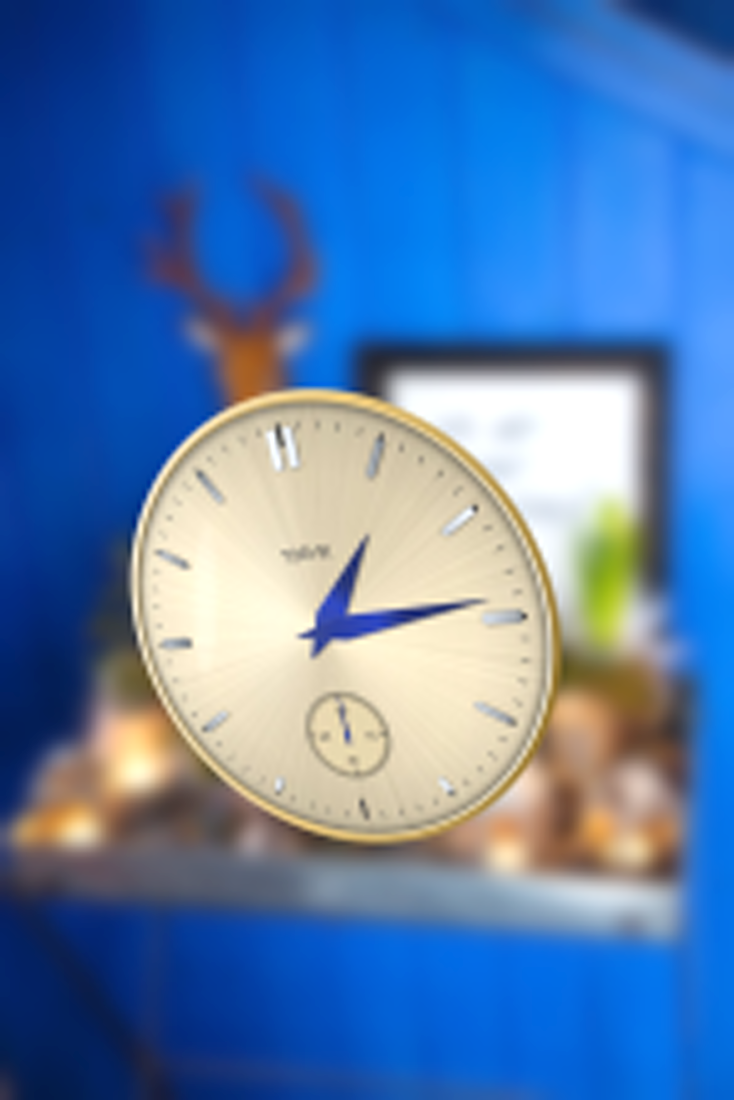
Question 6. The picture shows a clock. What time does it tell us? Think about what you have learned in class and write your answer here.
1:14
